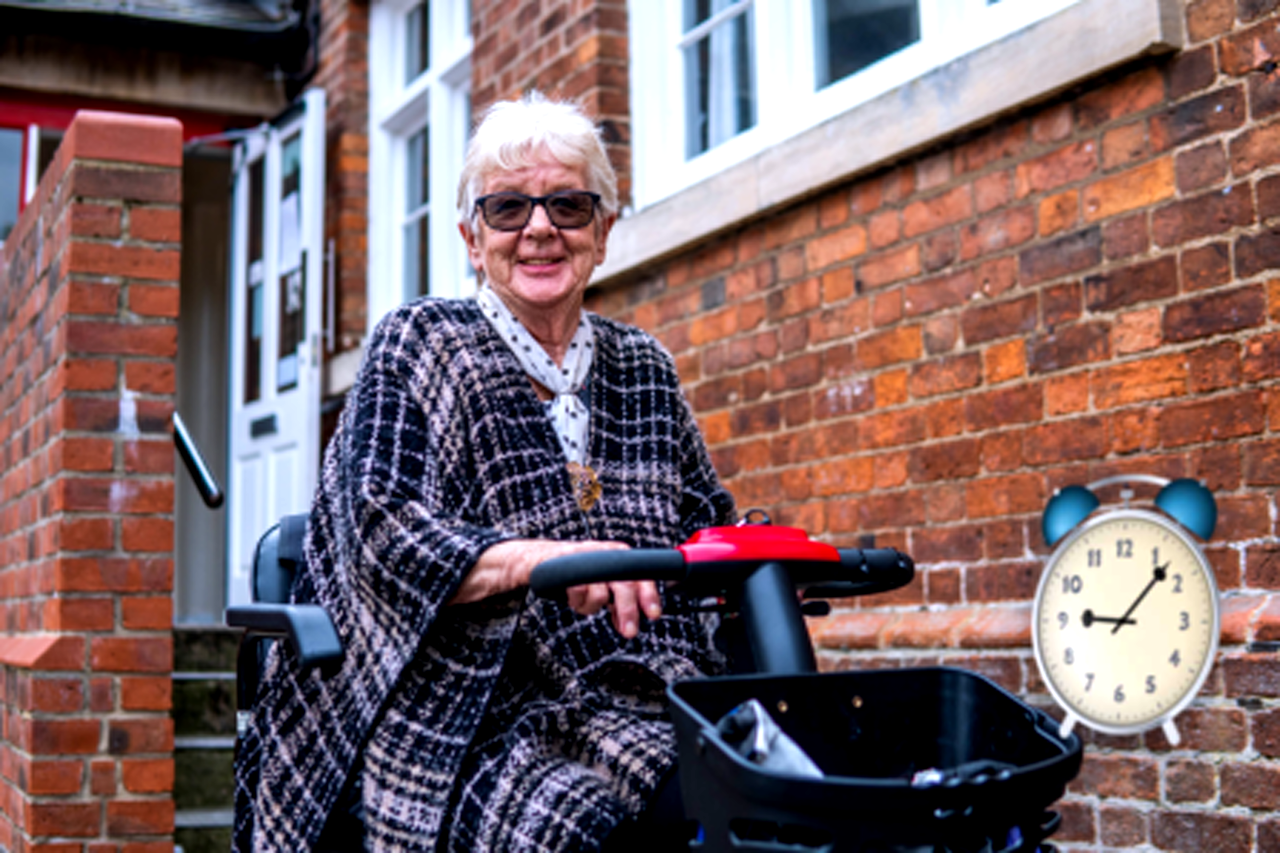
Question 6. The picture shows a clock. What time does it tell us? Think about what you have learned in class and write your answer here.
9:07
